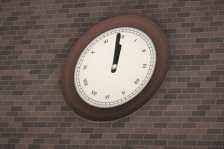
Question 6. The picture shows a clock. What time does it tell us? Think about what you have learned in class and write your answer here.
11:59
